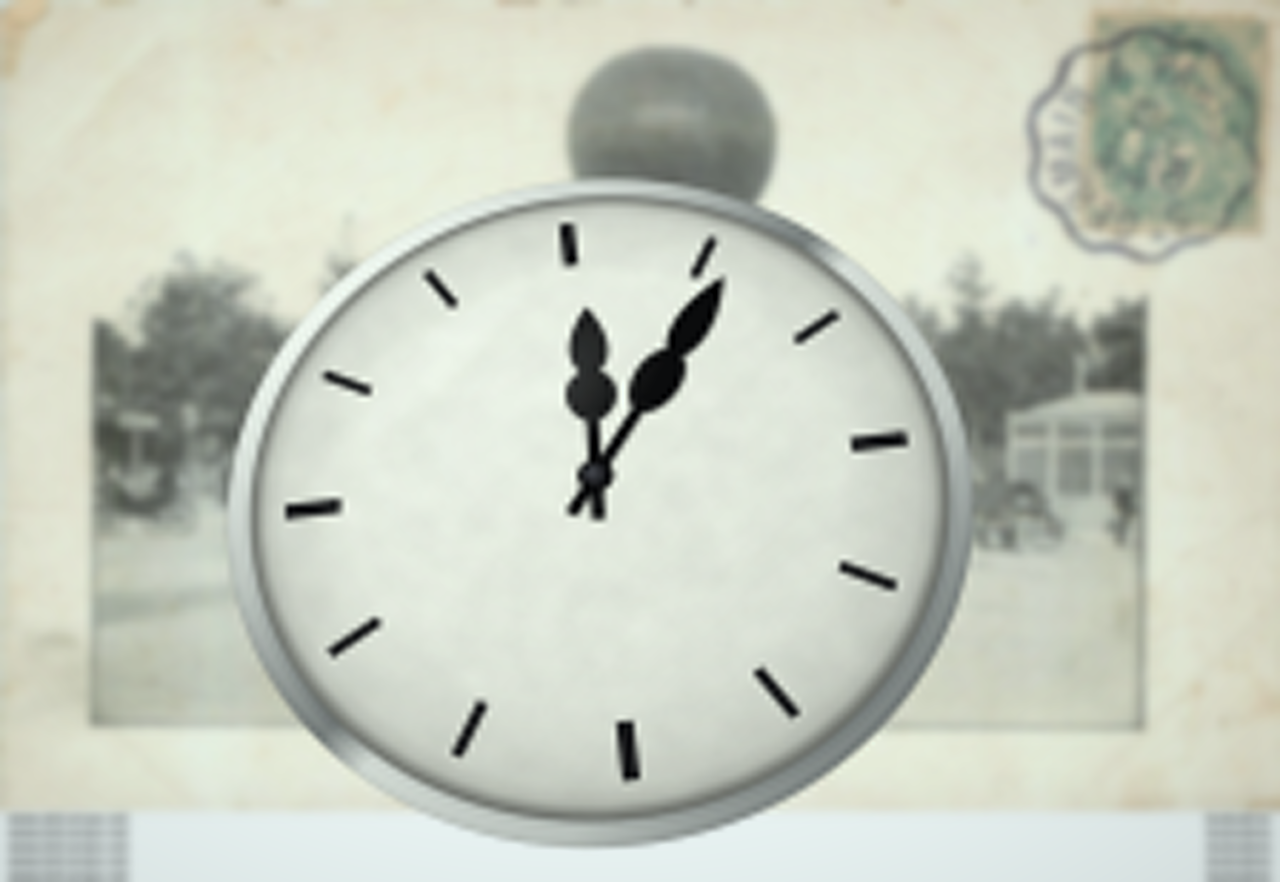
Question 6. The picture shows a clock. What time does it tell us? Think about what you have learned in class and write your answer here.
12:06
